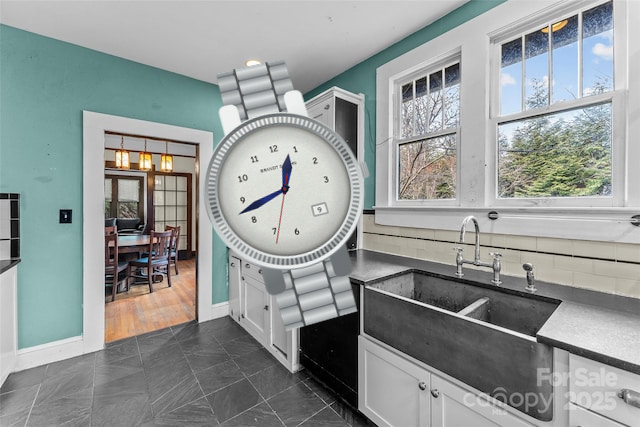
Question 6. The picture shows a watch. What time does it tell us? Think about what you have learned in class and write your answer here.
12:42:34
